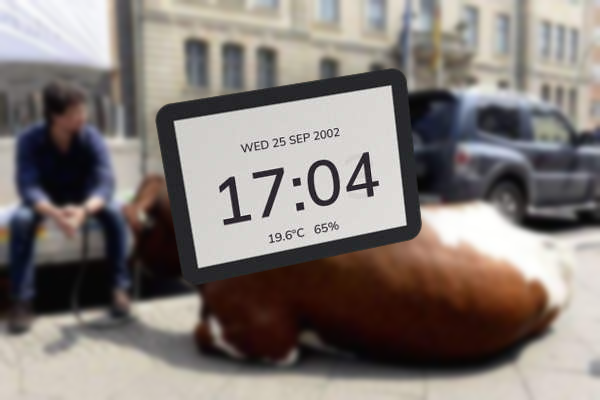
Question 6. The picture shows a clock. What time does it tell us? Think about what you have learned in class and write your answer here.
17:04
